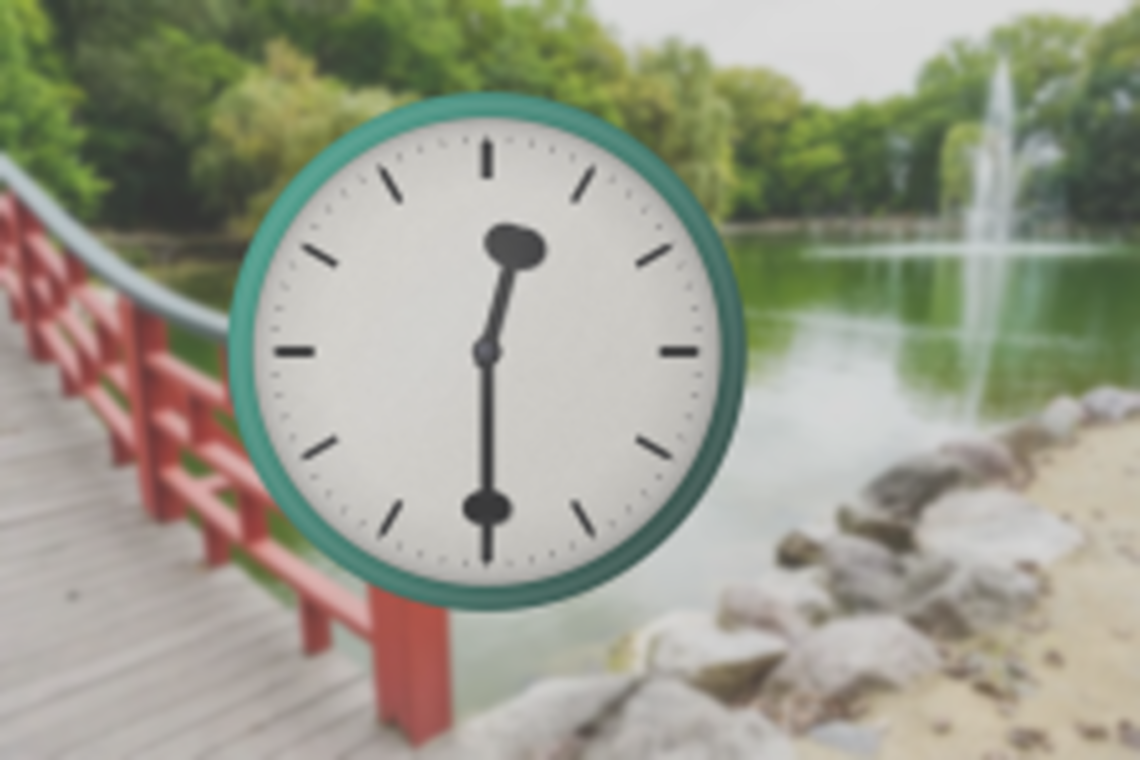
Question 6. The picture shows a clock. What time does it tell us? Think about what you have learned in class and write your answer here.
12:30
